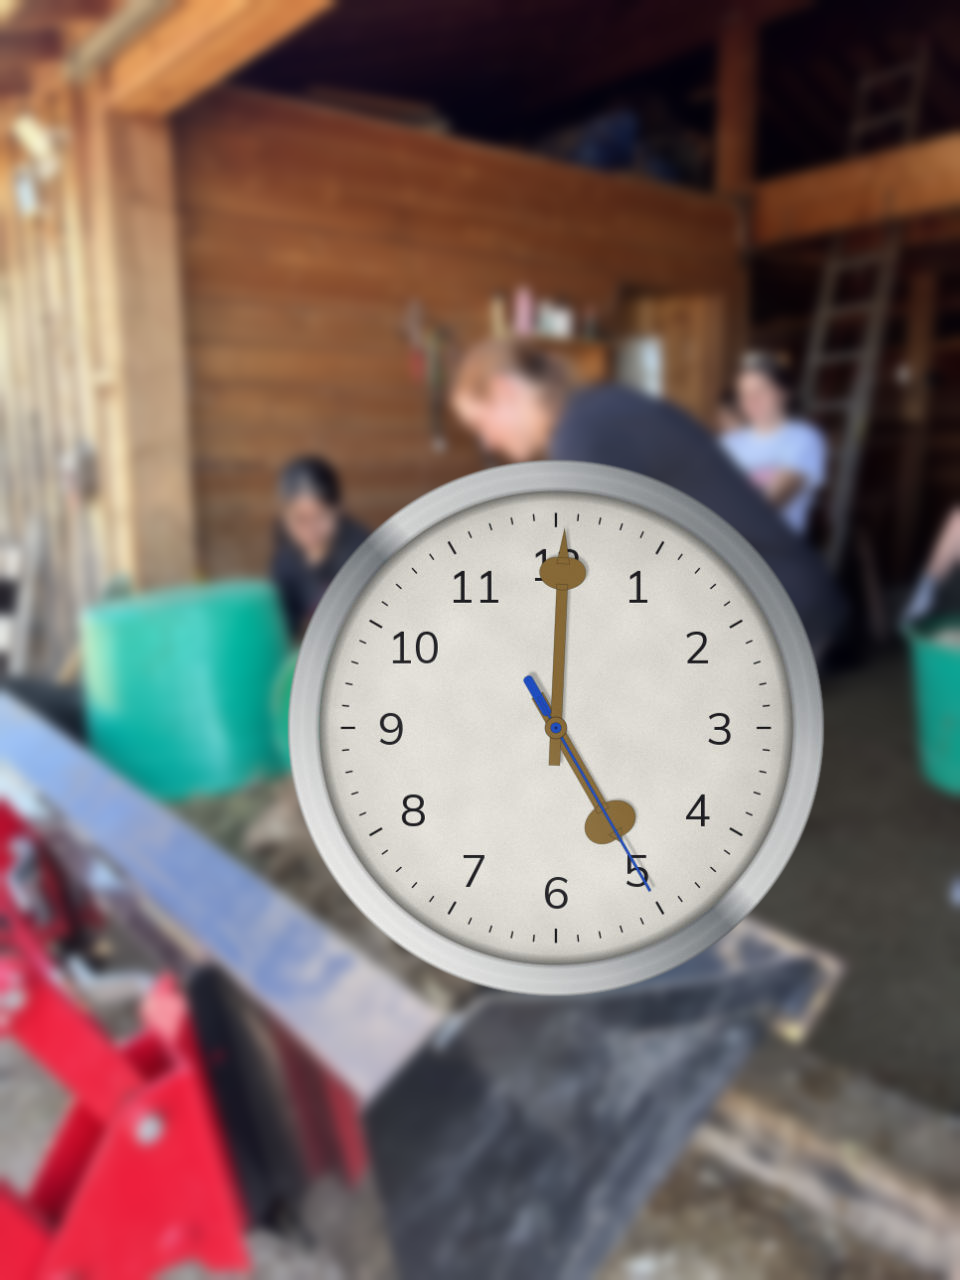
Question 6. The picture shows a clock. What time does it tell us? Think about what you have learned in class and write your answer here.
5:00:25
